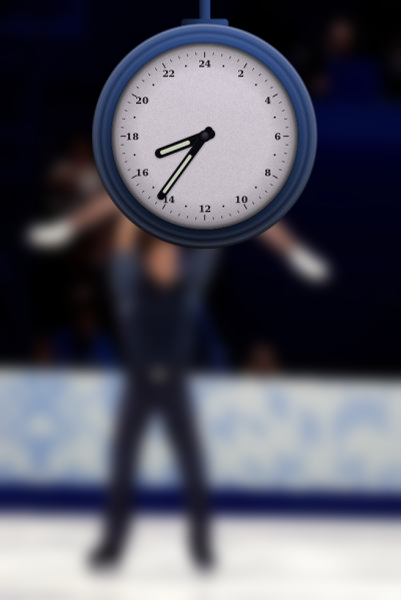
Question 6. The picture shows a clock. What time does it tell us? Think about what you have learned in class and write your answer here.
16:36
